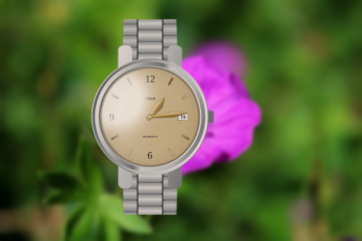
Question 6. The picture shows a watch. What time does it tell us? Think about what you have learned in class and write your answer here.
1:14
